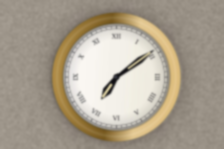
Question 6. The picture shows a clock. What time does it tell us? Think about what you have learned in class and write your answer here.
7:09
